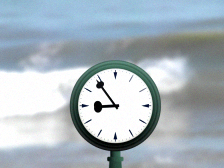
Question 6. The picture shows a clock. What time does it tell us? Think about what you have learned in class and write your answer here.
8:54
